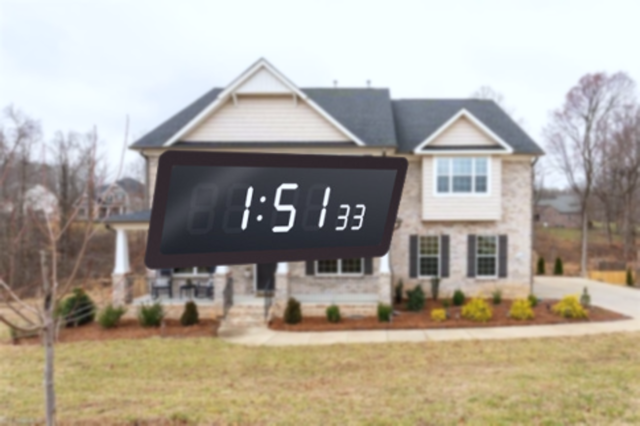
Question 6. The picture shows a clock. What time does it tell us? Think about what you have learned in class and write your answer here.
1:51:33
